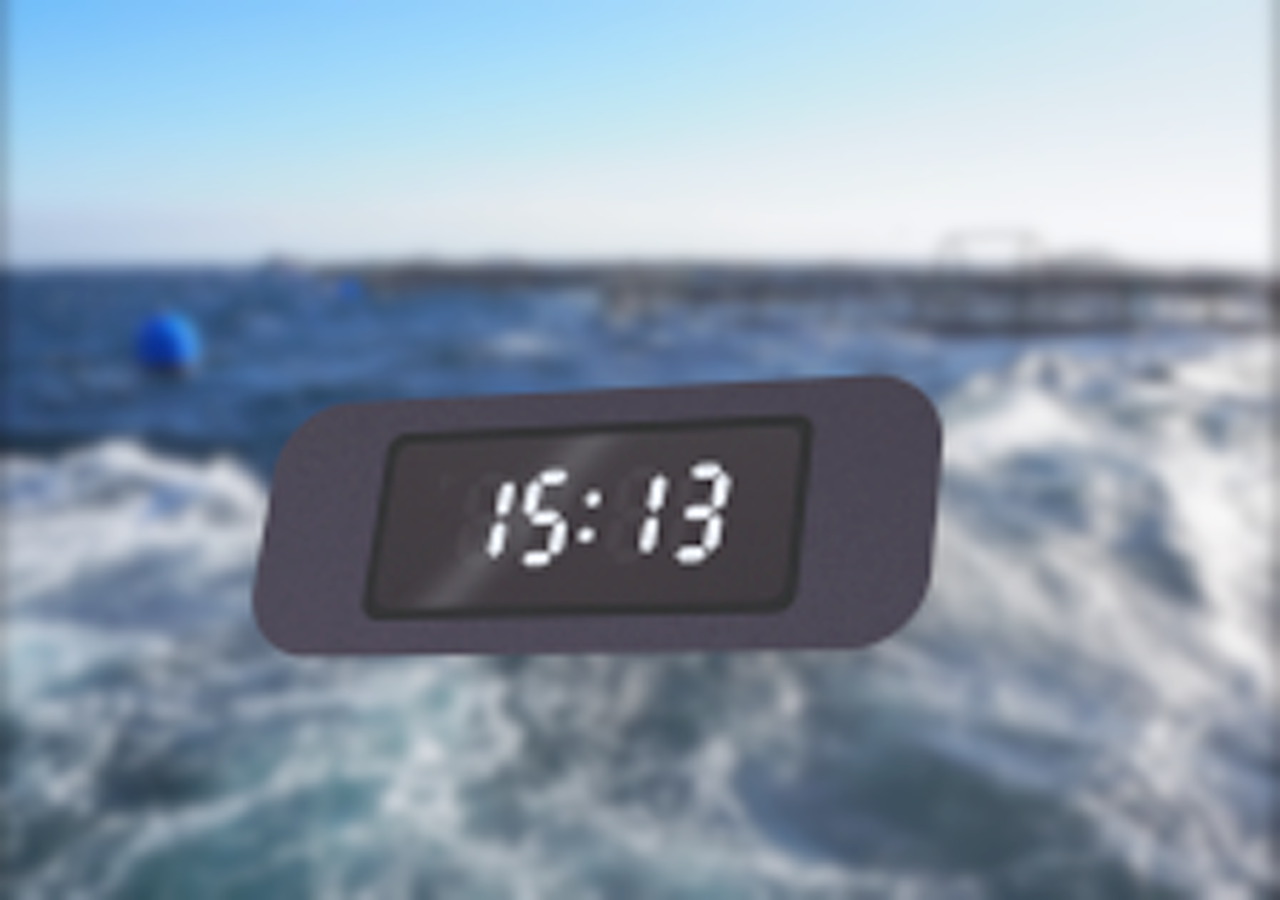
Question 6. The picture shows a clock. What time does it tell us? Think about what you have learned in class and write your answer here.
15:13
